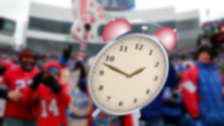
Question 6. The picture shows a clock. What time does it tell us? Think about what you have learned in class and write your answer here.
1:48
